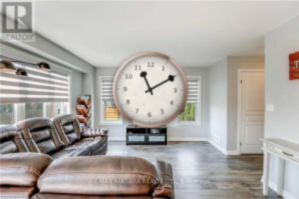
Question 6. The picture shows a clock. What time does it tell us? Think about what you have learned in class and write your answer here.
11:10
